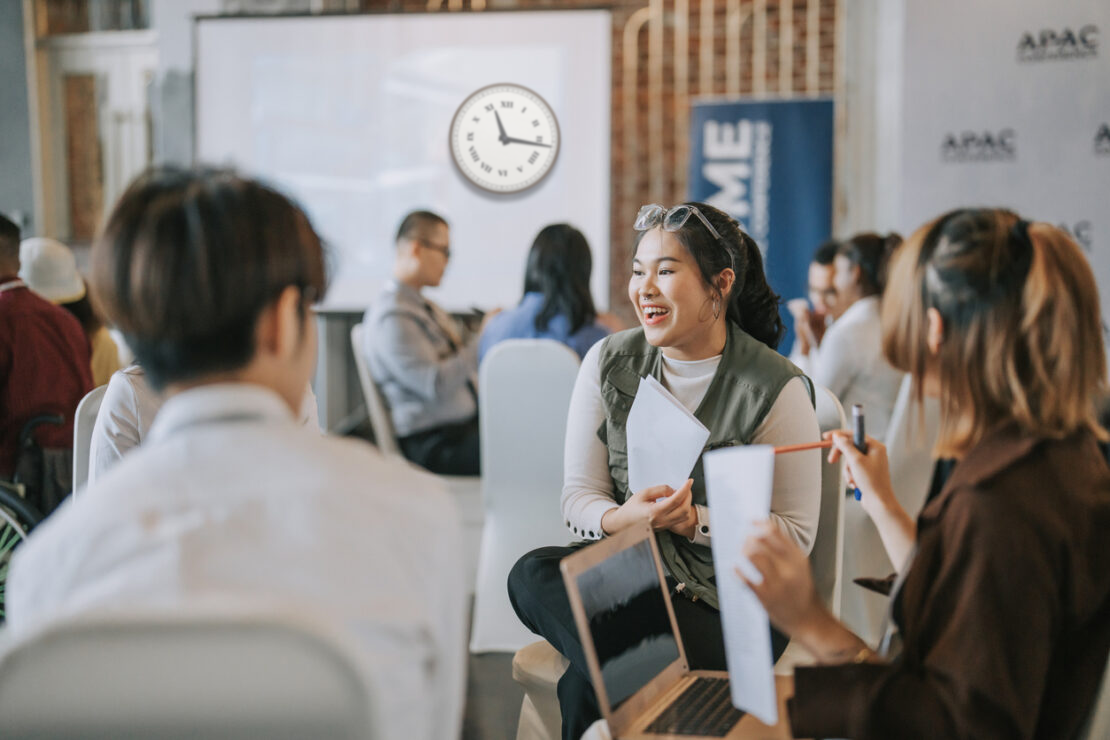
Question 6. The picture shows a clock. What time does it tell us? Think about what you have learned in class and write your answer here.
11:16
